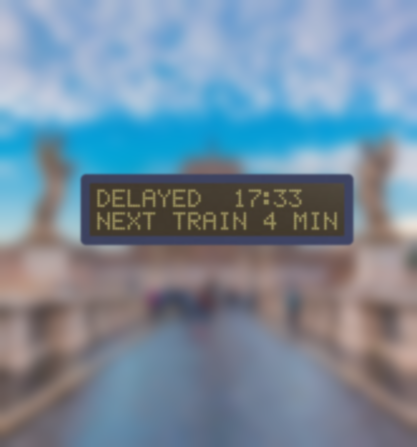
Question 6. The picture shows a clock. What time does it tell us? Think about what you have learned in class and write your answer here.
17:33
